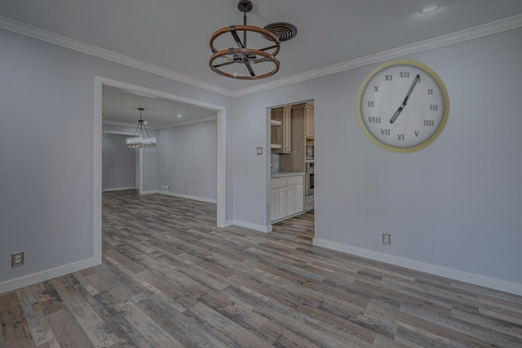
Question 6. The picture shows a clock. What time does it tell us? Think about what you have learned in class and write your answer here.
7:04
